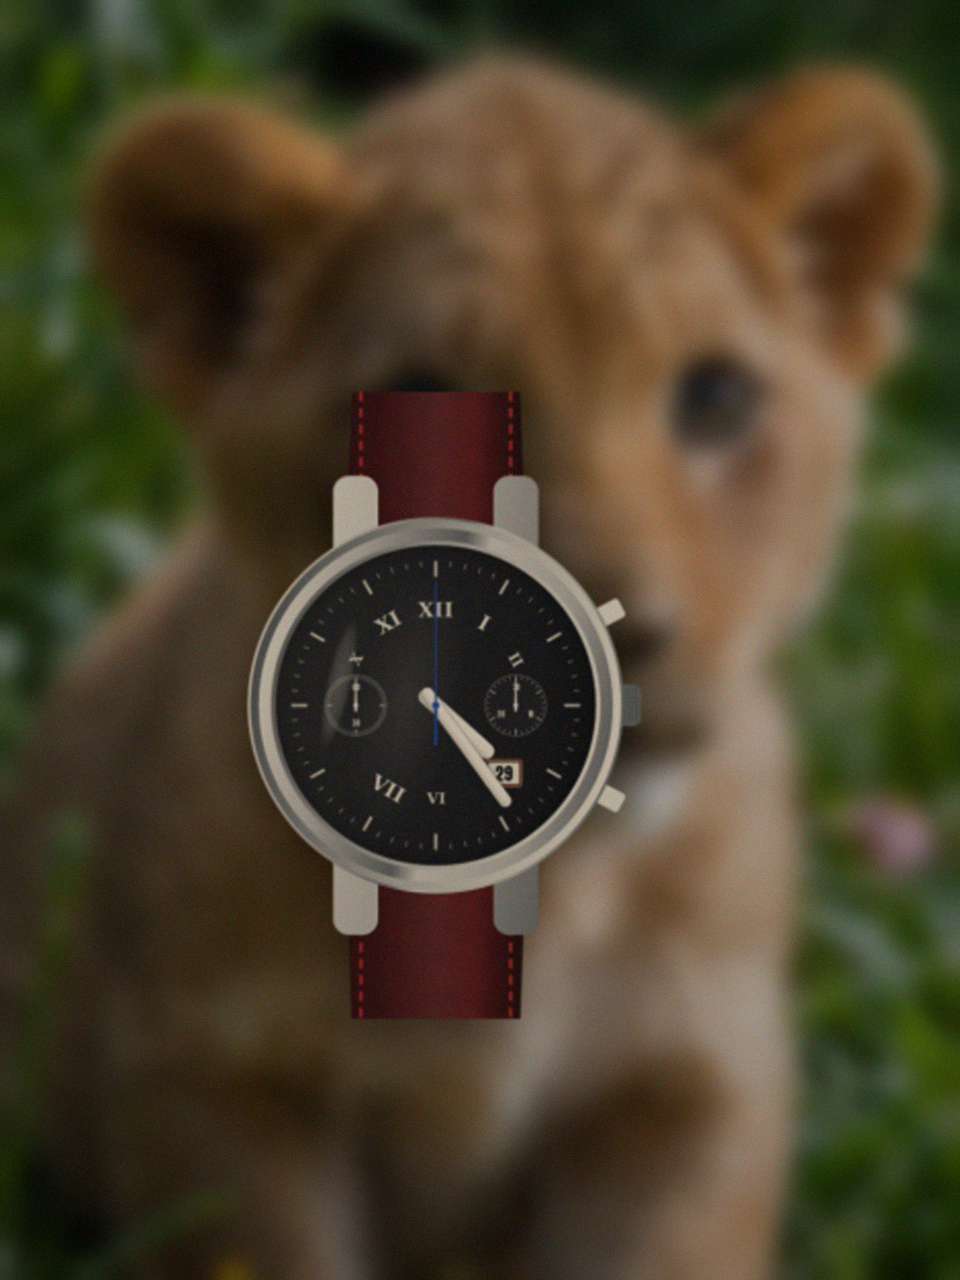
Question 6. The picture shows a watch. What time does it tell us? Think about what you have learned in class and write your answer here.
4:24
